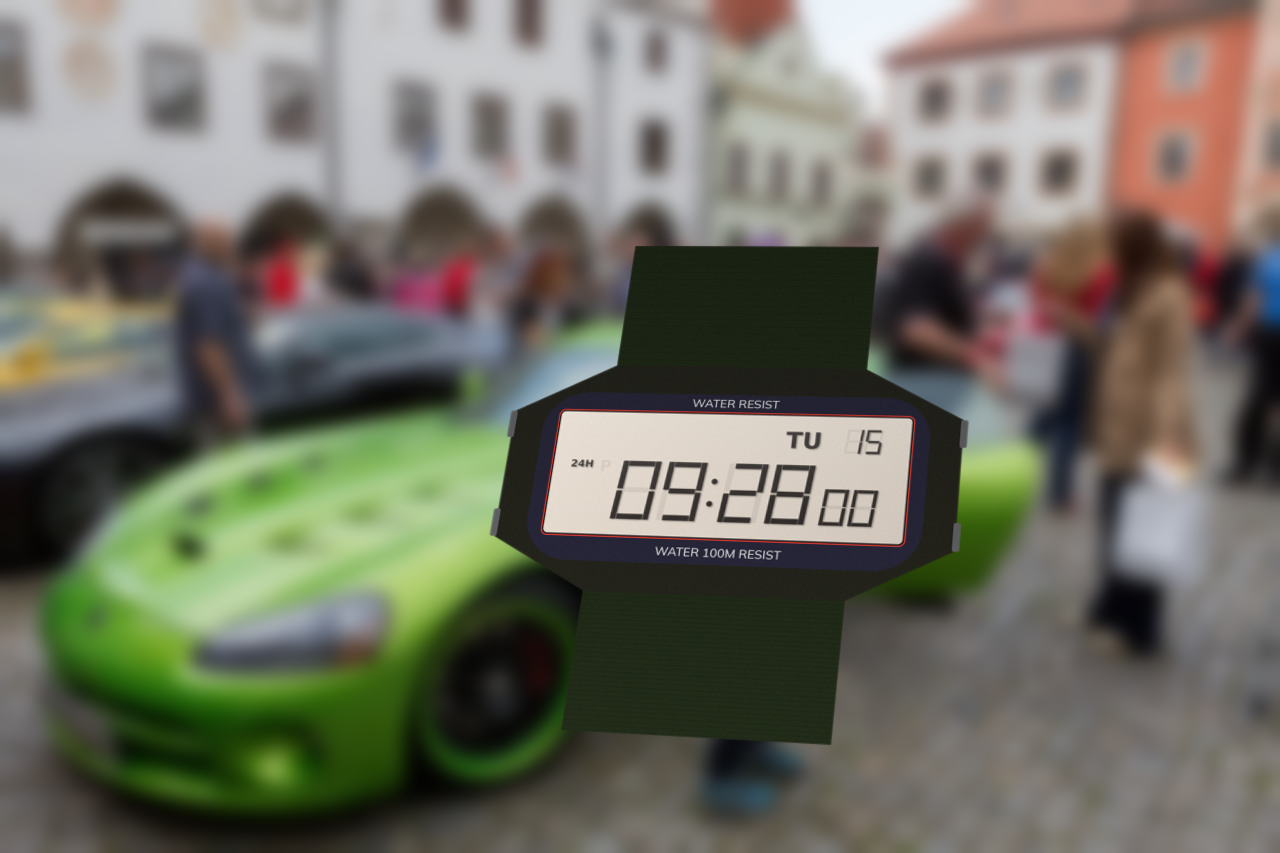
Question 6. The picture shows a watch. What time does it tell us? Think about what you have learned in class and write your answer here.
9:28:00
